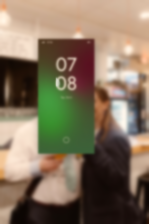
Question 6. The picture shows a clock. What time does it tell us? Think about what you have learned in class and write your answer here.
7:08
